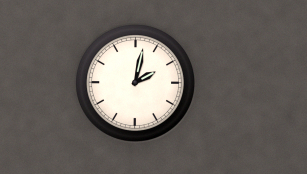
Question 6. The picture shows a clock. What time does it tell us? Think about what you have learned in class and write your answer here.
2:02
